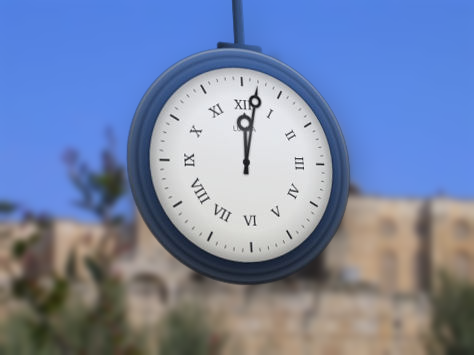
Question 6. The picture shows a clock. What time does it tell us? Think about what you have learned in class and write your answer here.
12:02
